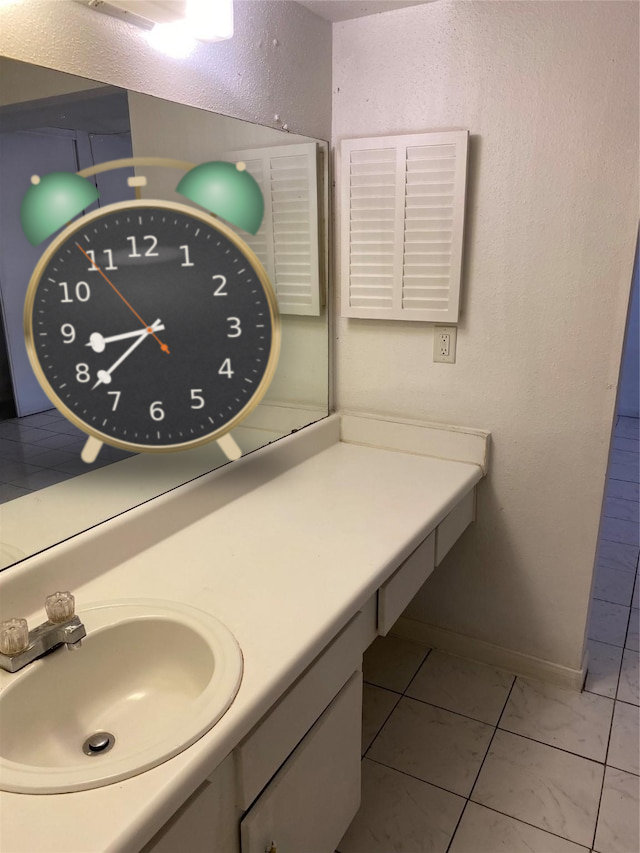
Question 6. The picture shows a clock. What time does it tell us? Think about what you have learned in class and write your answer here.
8:37:54
